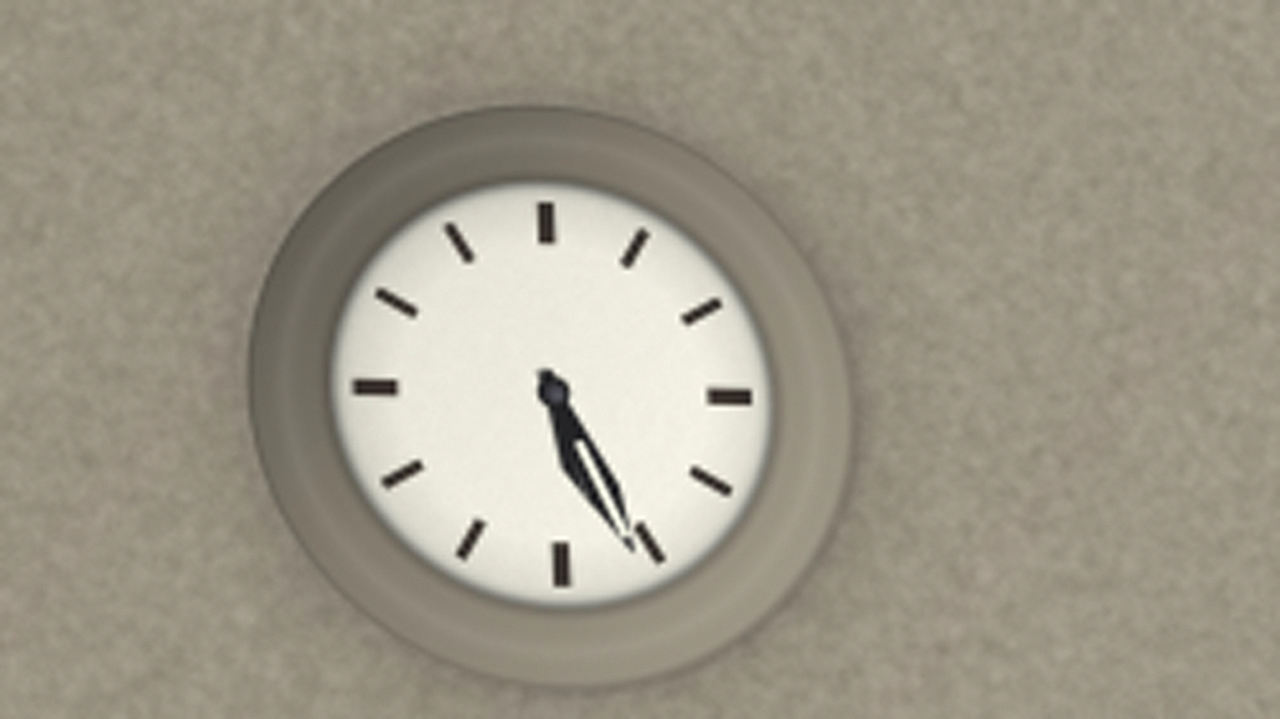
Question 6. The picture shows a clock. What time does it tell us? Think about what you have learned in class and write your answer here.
5:26
